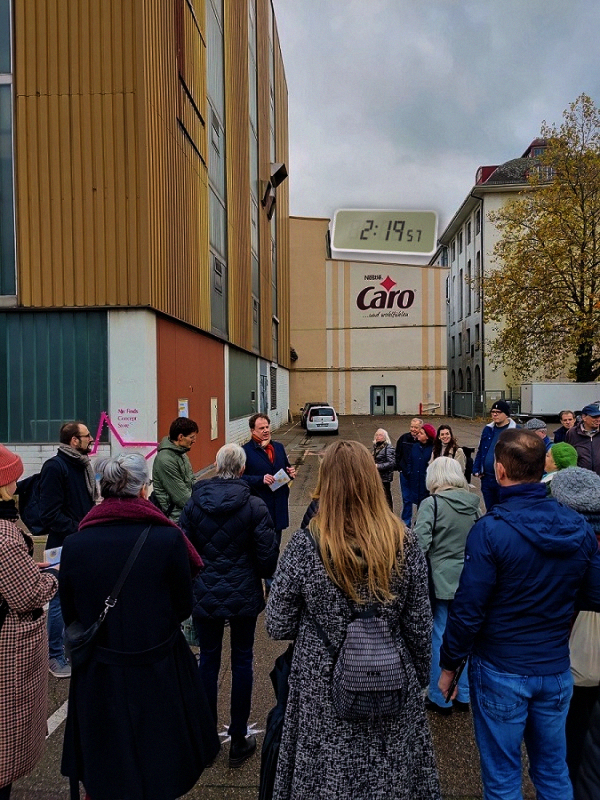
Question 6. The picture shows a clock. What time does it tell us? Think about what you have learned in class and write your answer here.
2:19:57
